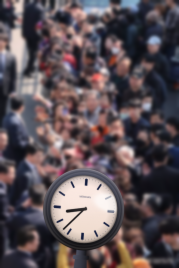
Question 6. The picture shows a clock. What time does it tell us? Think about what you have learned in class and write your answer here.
8:37
